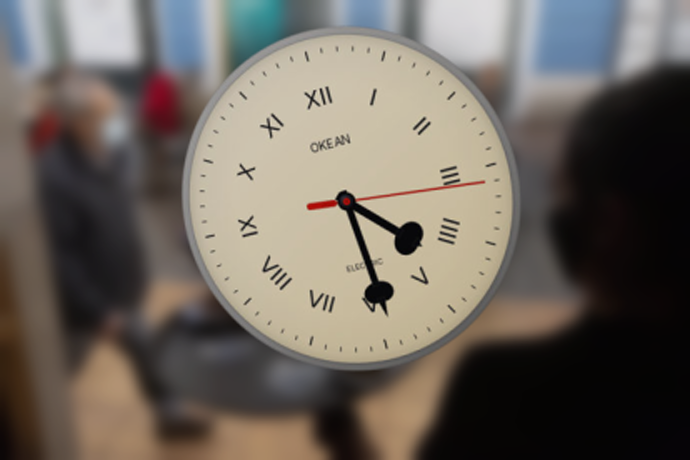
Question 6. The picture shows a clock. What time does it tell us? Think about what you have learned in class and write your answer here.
4:29:16
